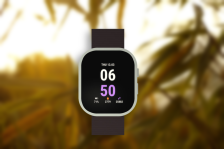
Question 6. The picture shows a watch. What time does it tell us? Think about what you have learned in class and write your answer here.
6:50
